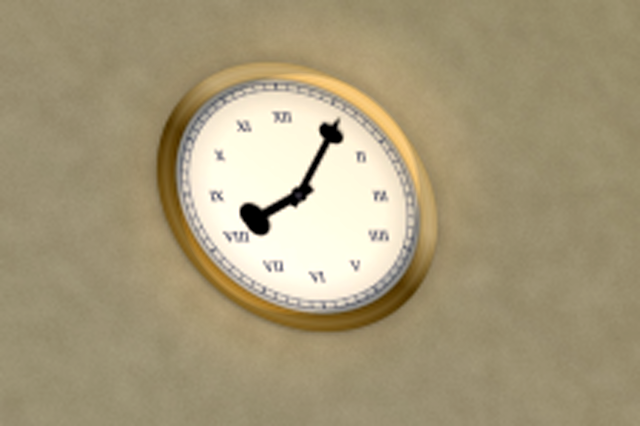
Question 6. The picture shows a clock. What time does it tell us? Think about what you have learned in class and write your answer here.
8:06
